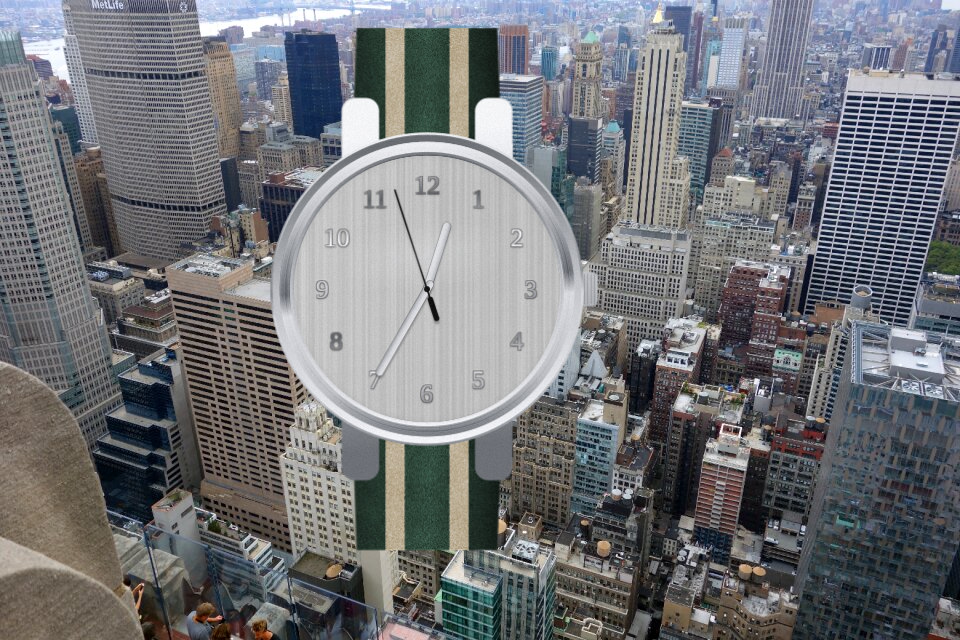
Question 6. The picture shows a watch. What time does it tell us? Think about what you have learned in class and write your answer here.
12:34:57
